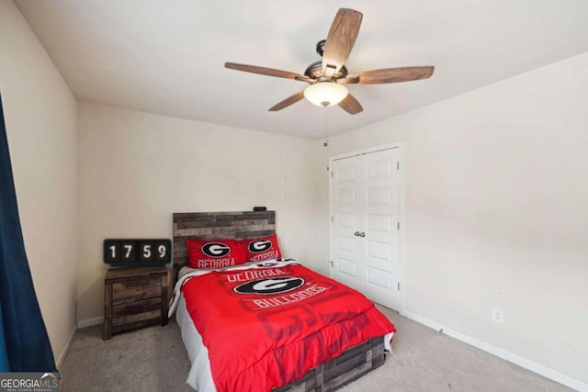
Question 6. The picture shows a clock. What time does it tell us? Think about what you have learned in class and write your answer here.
17:59
